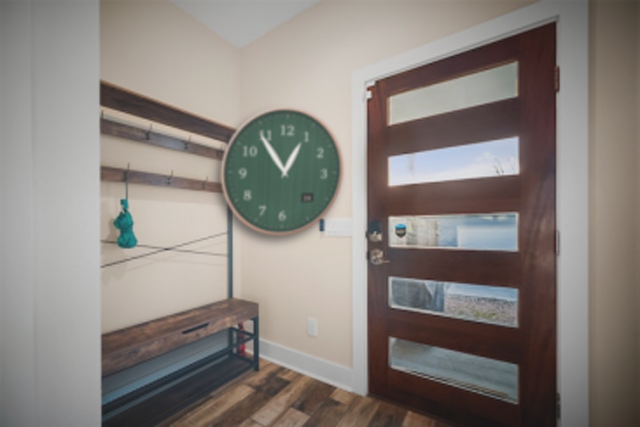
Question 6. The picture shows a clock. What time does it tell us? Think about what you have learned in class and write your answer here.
12:54
